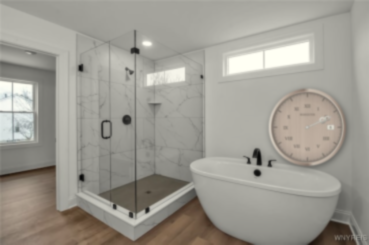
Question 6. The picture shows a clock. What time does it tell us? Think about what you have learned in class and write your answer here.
2:11
